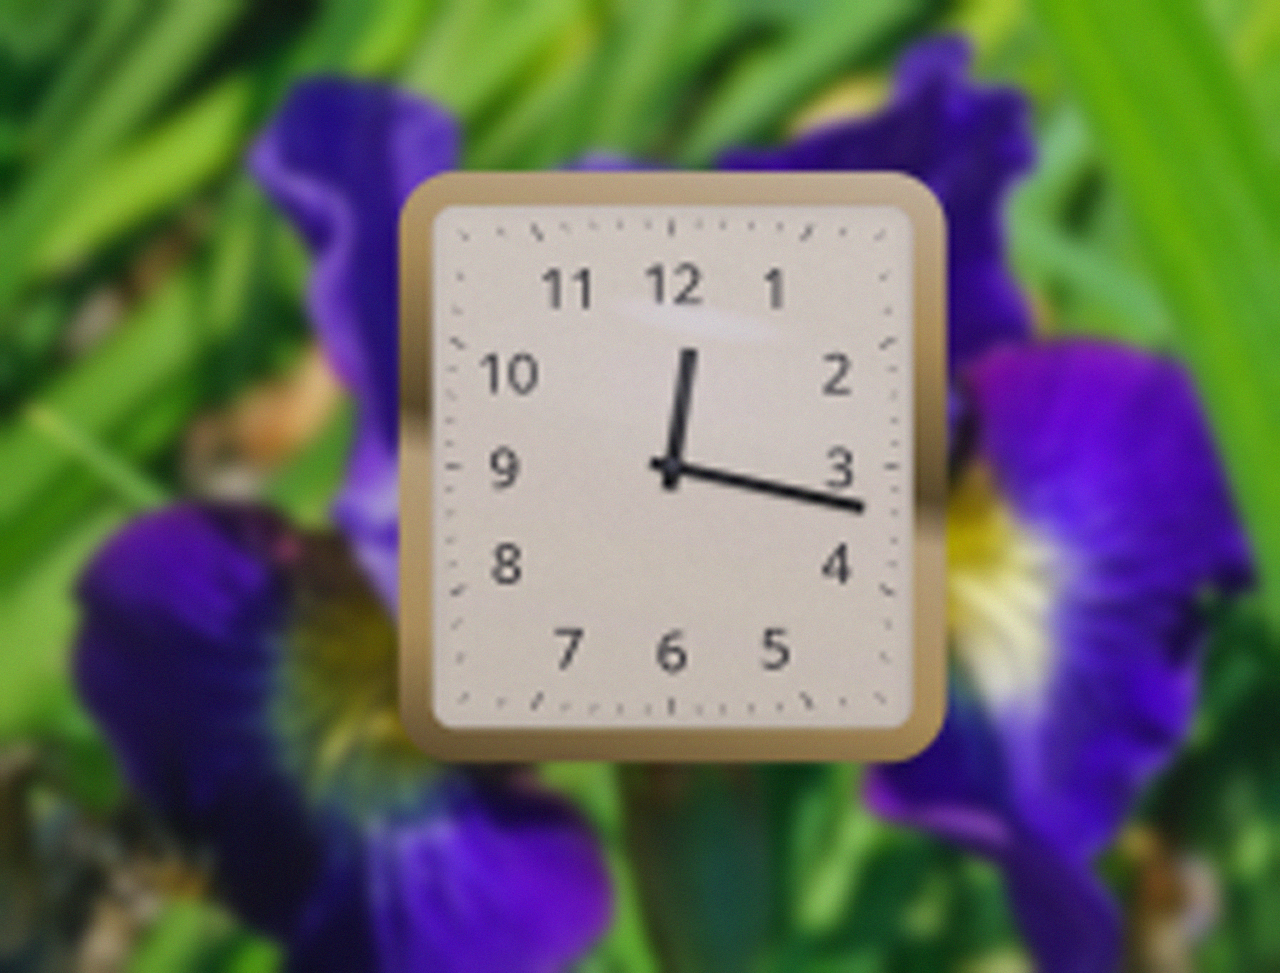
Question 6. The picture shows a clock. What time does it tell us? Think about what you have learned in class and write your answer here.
12:17
